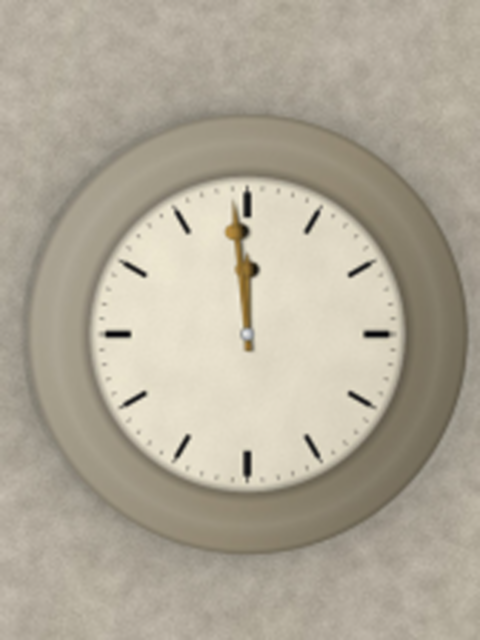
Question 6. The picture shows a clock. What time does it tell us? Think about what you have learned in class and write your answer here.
11:59
